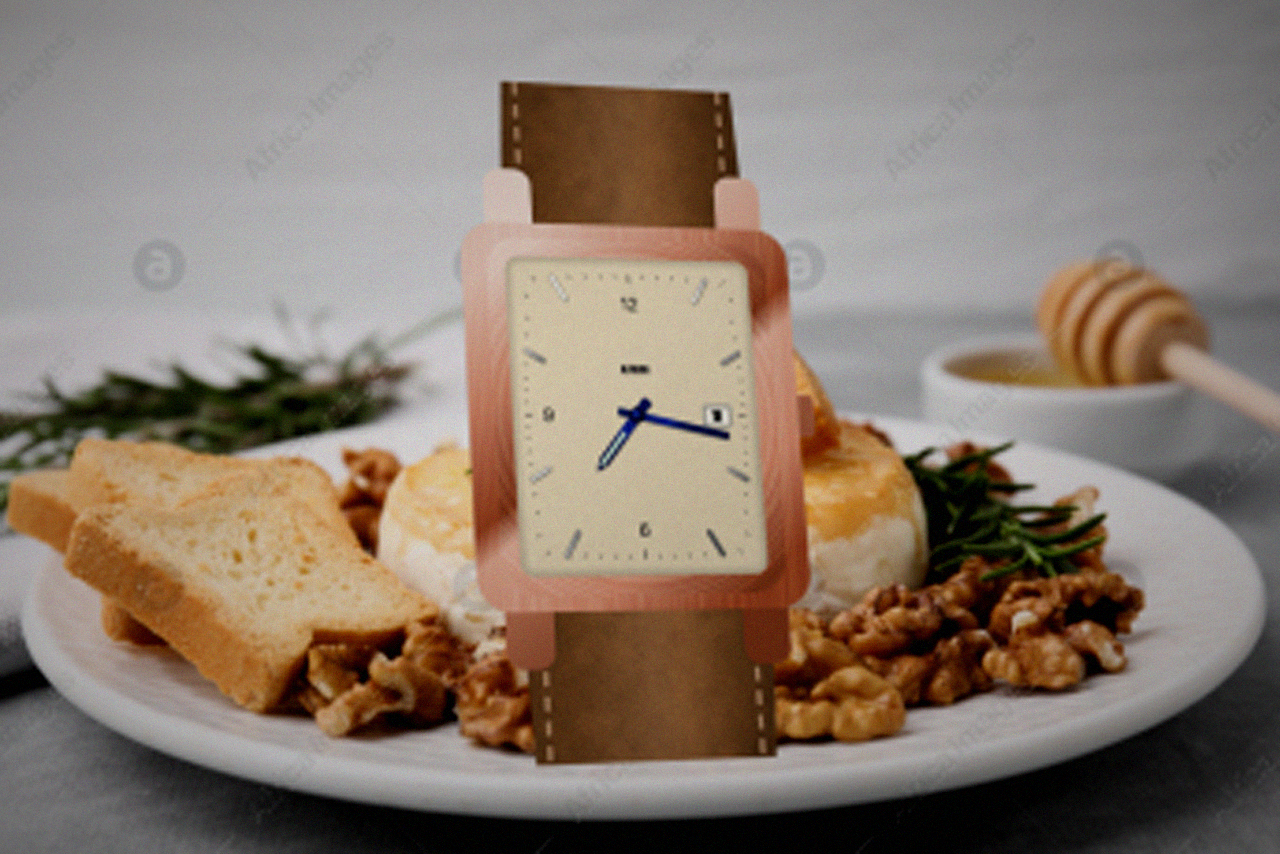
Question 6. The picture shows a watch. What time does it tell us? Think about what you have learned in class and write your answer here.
7:17
